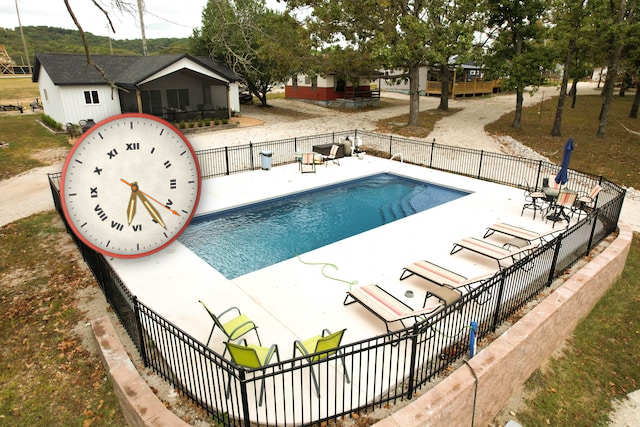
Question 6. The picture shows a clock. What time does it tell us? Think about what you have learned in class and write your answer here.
6:24:21
